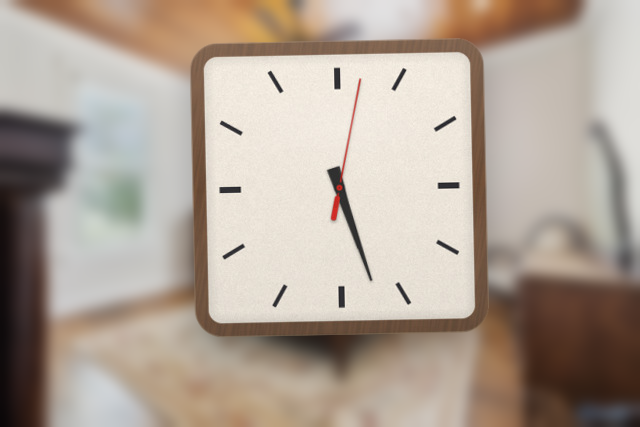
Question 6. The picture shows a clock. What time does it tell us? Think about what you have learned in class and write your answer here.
5:27:02
